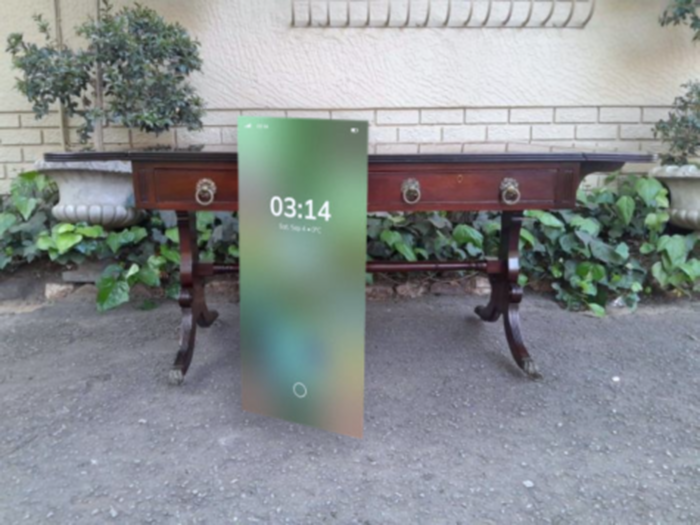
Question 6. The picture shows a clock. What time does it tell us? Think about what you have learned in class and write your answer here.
3:14
